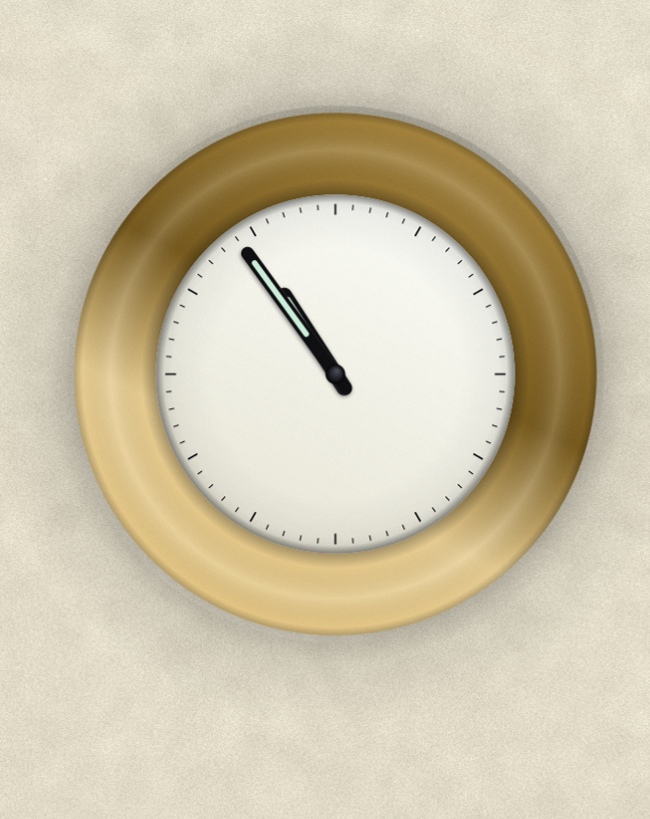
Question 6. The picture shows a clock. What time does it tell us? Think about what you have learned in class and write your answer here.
10:54
